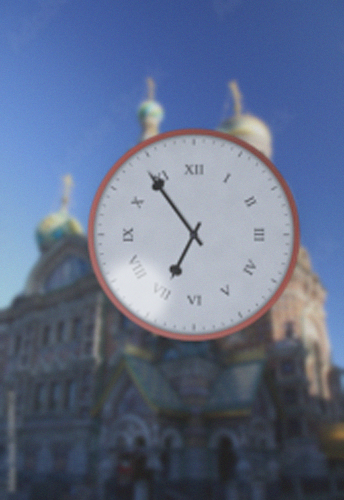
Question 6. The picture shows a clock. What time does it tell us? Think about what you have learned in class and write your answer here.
6:54
